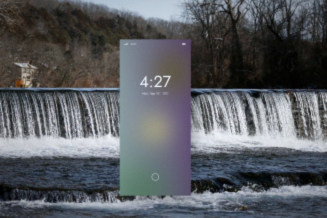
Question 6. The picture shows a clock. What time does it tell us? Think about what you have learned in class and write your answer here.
4:27
